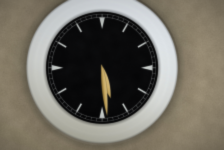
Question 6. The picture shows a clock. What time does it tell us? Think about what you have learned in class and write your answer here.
5:29
